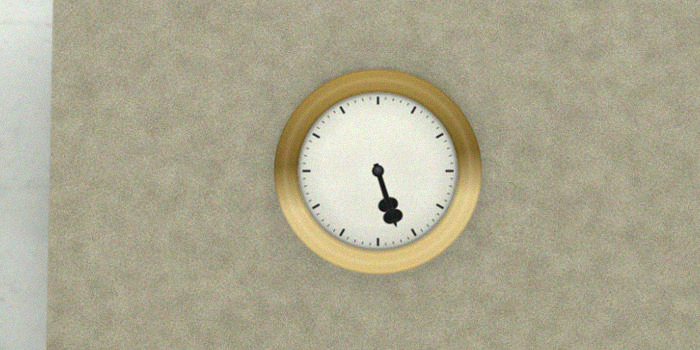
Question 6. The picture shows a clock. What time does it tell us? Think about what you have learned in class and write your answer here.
5:27
